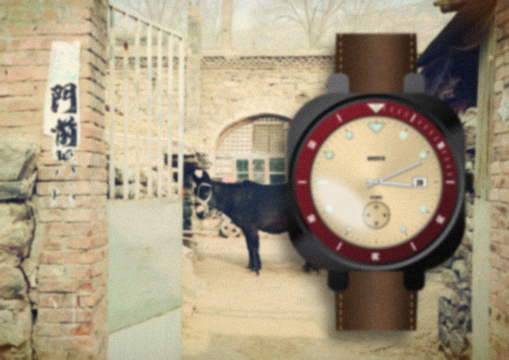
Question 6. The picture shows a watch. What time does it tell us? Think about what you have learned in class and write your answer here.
3:11
